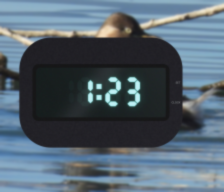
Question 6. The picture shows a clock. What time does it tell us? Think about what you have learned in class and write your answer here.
1:23
